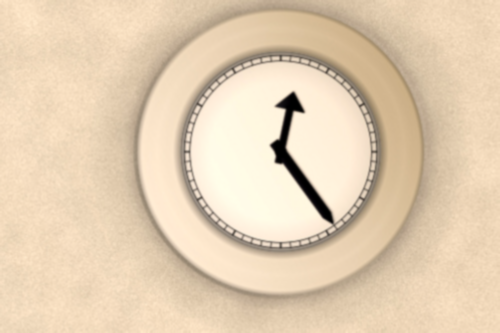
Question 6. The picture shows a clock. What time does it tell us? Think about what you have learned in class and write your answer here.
12:24
